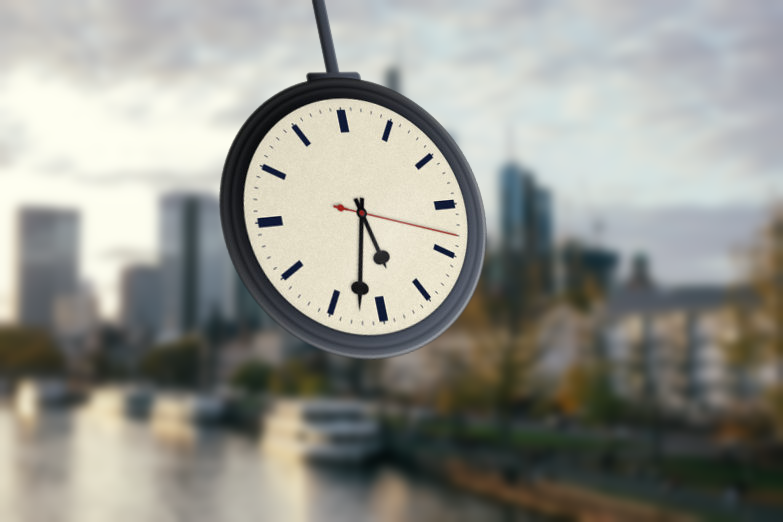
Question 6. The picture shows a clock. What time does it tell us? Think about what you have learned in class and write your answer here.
5:32:18
